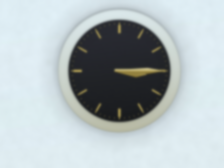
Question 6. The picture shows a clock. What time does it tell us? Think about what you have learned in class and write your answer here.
3:15
